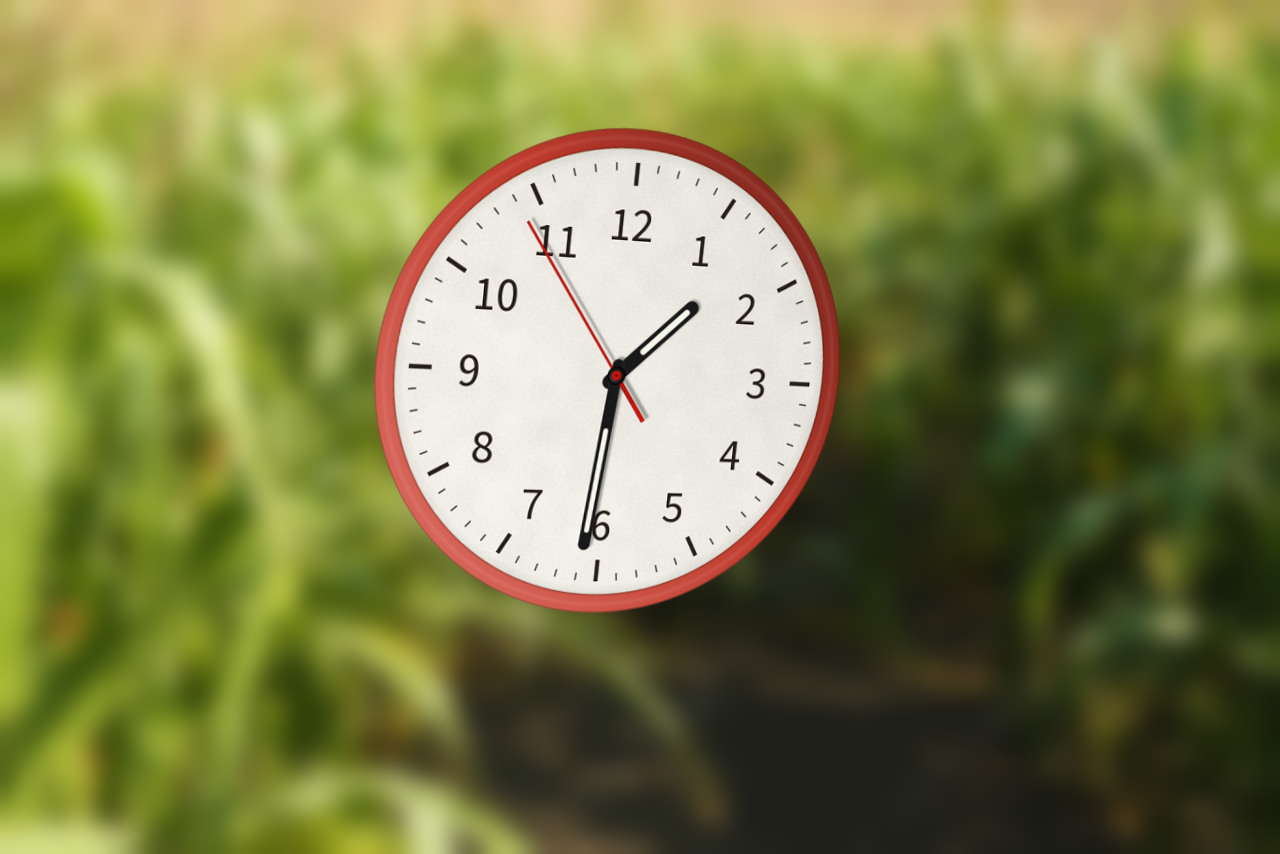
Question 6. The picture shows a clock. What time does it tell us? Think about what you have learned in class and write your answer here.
1:30:54
